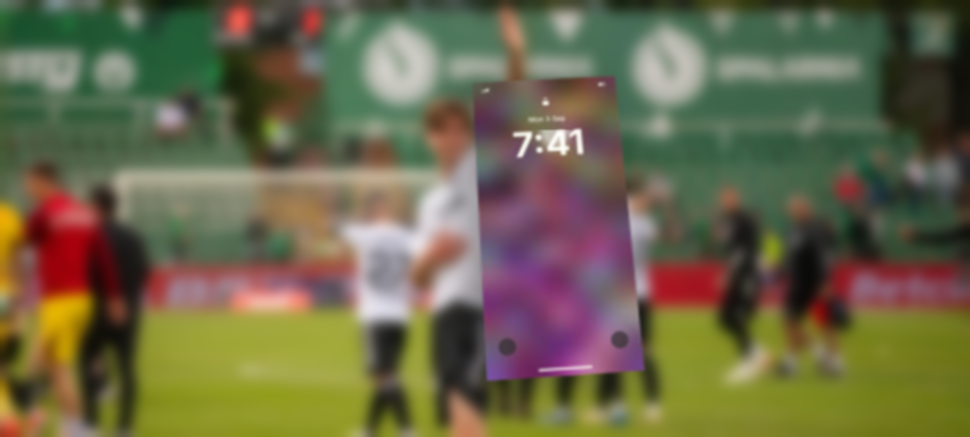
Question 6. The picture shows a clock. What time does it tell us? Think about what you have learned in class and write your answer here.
7:41
